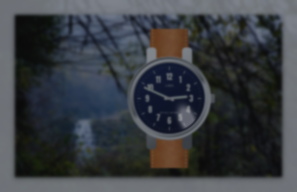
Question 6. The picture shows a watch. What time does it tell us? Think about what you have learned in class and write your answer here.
2:49
